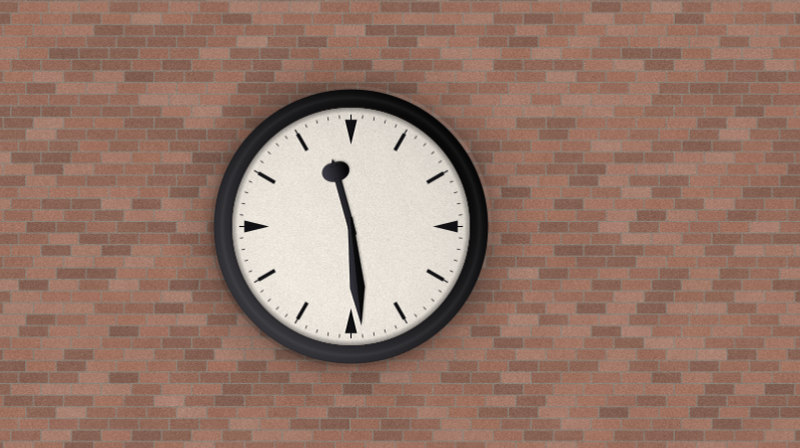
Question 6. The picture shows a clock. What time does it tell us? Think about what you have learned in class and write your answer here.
11:29
